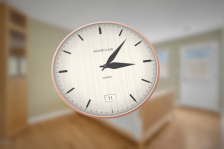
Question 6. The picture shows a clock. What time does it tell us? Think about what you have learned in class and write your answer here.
3:07
